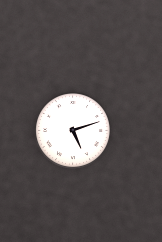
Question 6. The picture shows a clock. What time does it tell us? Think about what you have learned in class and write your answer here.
5:12
